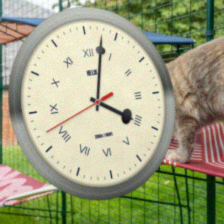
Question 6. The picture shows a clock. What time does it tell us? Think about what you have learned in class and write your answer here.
4:02:42
